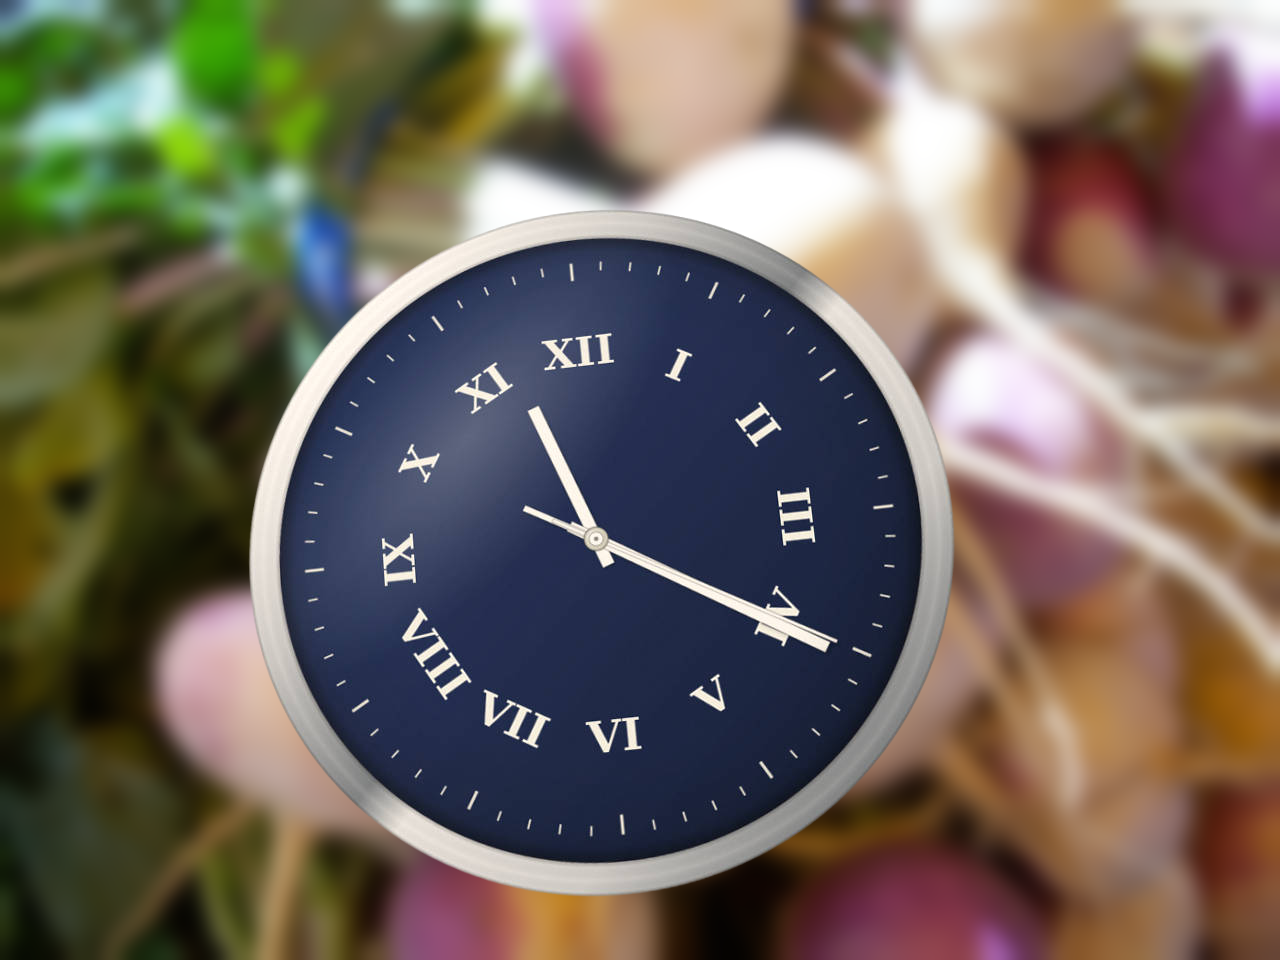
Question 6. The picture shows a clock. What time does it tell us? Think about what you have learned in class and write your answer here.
11:20:20
